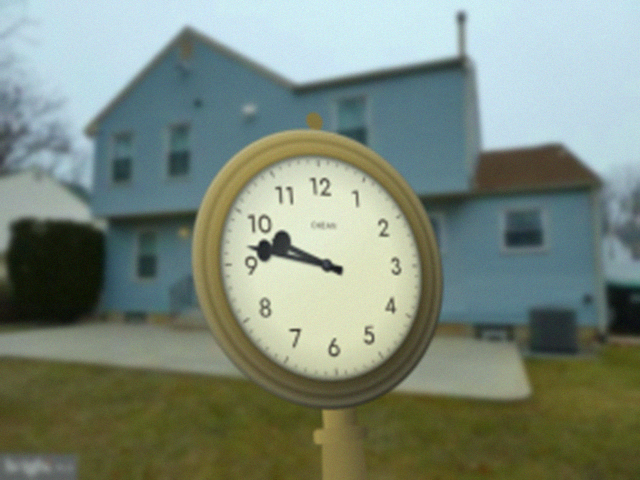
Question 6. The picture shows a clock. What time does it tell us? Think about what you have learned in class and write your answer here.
9:47
